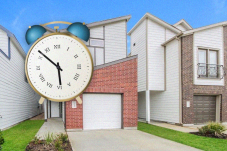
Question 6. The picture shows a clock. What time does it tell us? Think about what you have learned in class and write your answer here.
5:52
